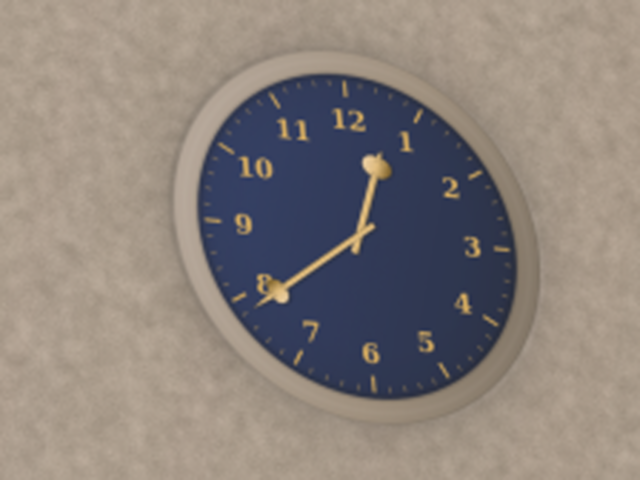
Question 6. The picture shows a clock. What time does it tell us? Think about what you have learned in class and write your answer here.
12:39
